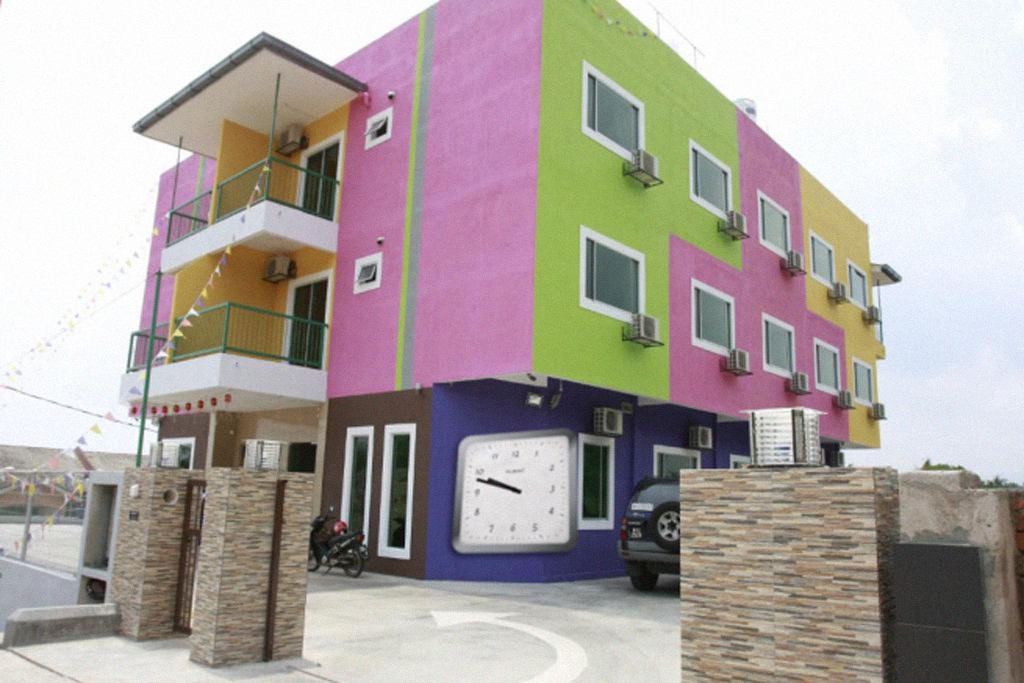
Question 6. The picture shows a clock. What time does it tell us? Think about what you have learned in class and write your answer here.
9:48
